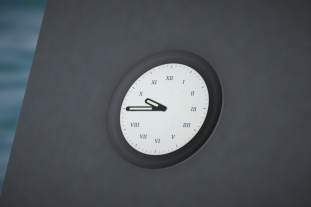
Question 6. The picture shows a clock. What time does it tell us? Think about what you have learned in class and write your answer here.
9:45
